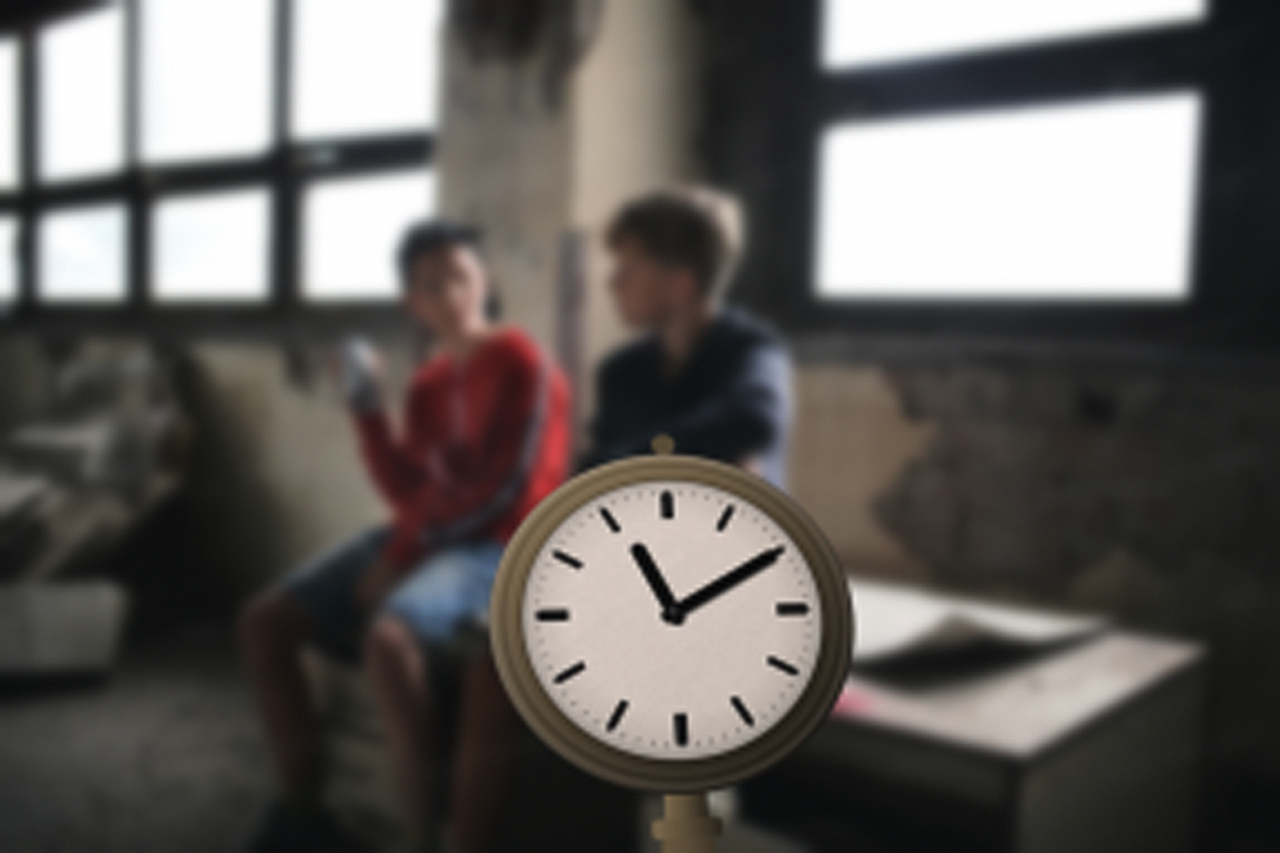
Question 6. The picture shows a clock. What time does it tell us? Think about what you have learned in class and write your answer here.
11:10
